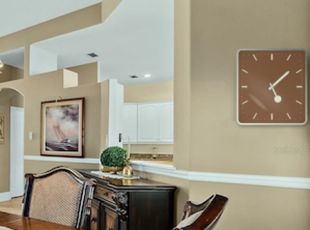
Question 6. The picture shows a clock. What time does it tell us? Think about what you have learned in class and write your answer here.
5:08
